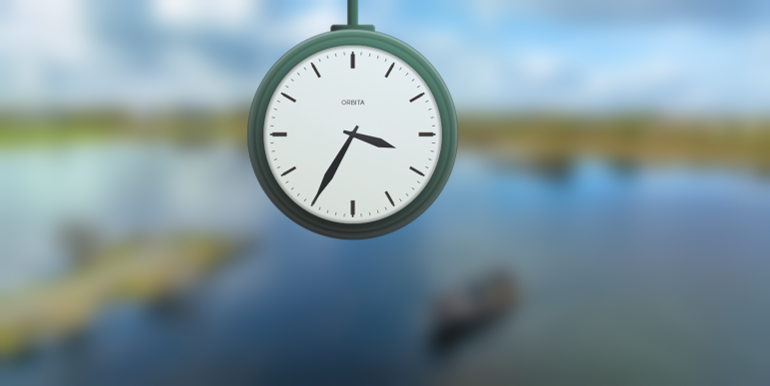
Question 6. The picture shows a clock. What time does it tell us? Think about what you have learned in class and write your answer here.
3:35
